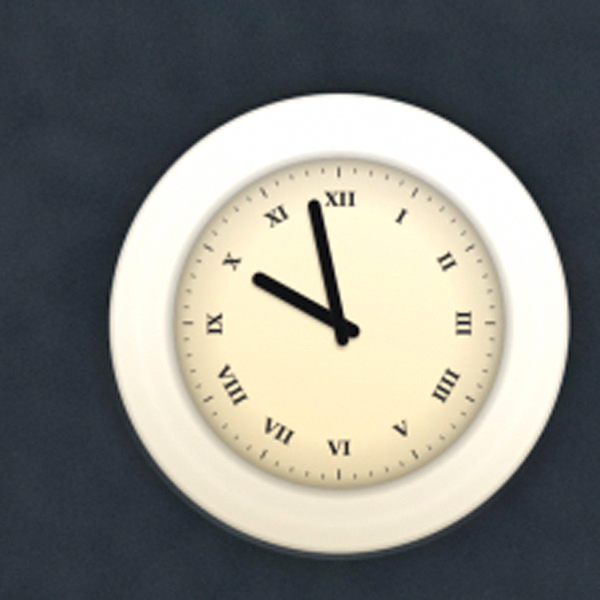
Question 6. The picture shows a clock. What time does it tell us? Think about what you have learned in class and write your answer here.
9:58
